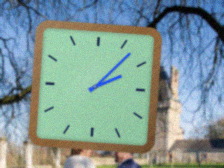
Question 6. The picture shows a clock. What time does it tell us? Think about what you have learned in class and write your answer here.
2:07
